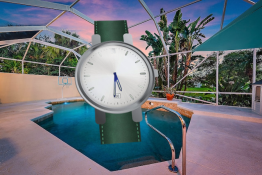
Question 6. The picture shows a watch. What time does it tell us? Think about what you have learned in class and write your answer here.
5:31
